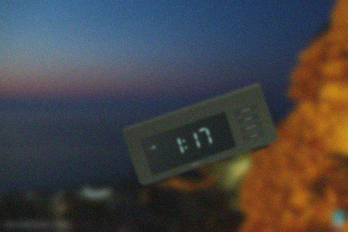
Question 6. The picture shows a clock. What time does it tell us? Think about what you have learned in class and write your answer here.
1:17
